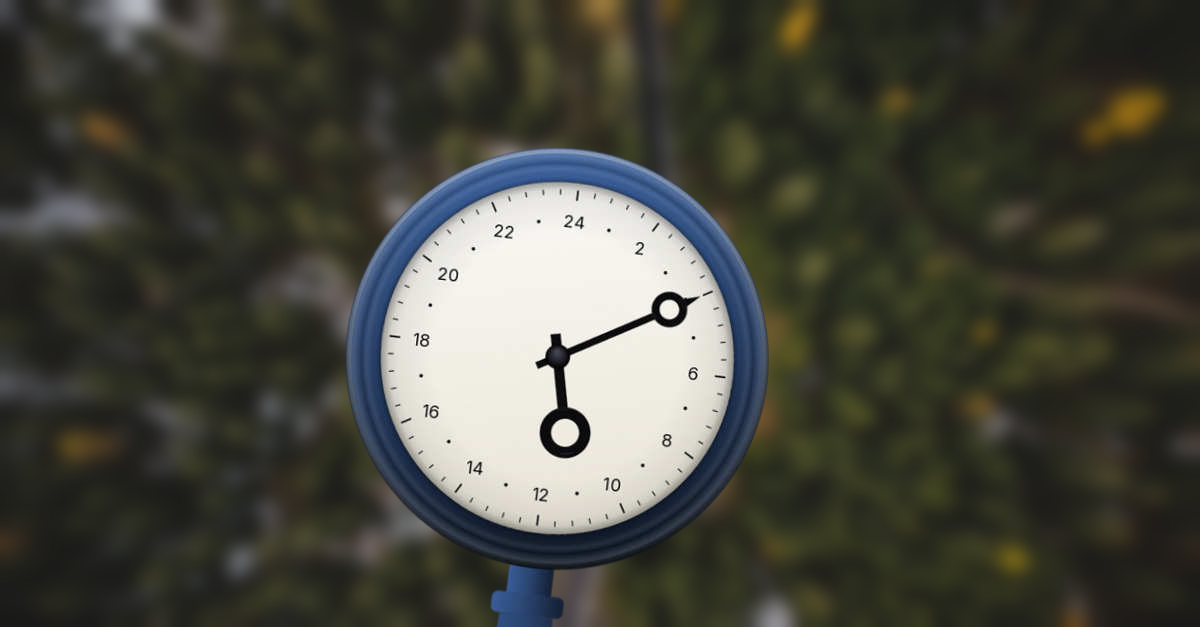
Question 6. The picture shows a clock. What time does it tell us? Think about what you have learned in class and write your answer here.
11:10
